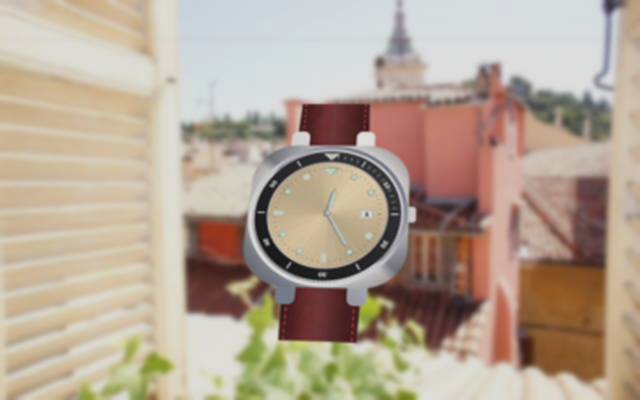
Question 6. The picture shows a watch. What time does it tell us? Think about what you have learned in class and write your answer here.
12:25
